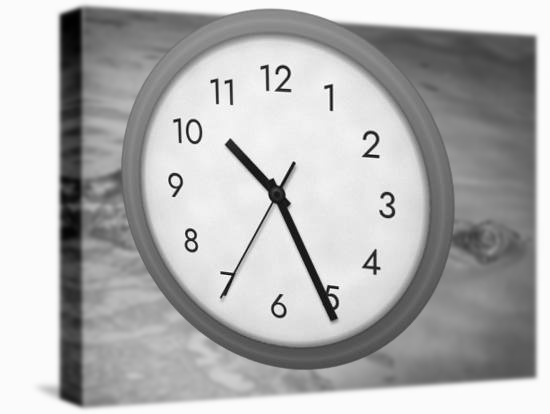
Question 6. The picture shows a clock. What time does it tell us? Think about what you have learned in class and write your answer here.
10:25:35
